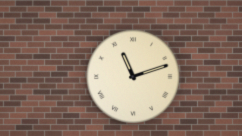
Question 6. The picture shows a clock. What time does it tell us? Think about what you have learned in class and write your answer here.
11:12
